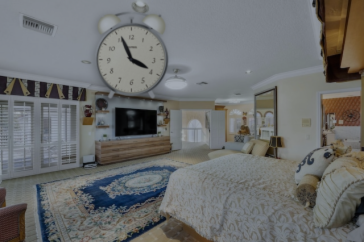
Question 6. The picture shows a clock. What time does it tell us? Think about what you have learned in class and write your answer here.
3:56
